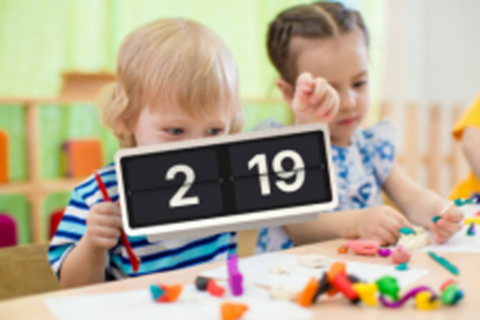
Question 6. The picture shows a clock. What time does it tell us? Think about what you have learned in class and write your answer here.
2:19
